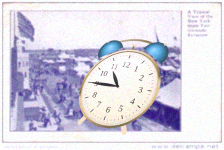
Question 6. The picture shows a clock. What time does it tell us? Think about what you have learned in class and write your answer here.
10:45
